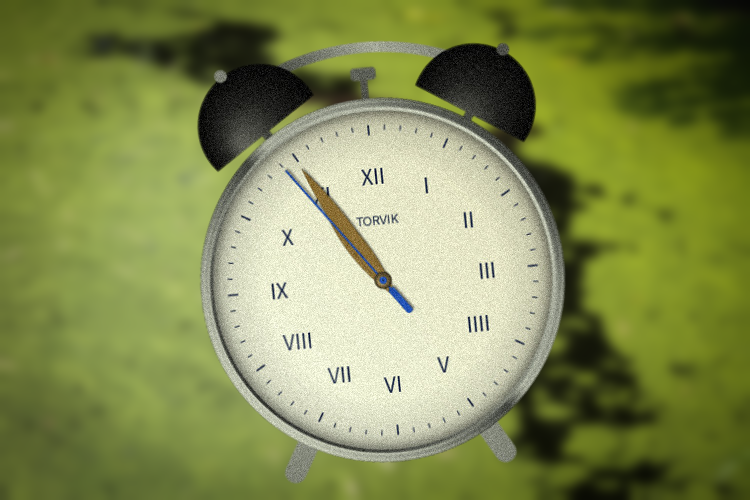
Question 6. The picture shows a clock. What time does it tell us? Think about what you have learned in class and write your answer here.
10:54:54
